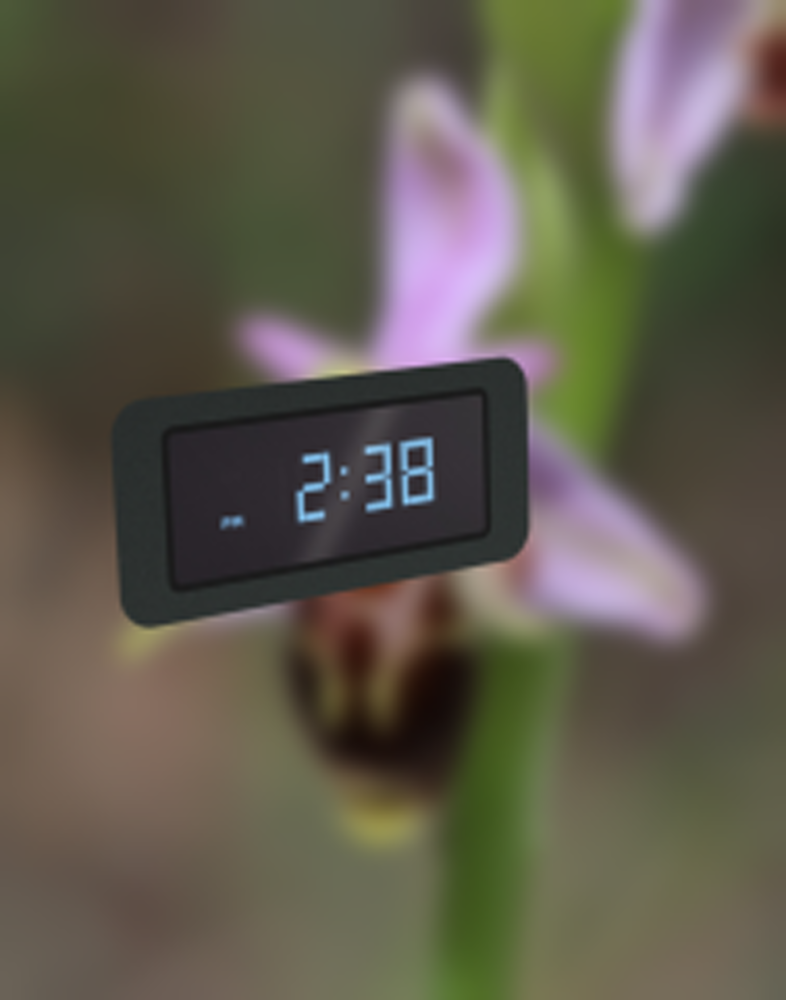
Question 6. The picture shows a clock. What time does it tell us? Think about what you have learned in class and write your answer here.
2:38
